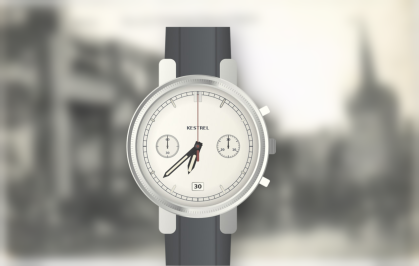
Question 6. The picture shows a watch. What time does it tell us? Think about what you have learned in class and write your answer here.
6:38
